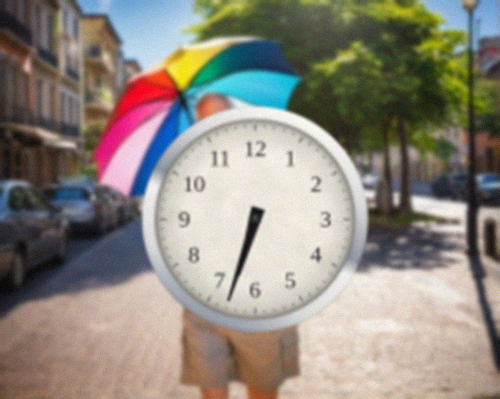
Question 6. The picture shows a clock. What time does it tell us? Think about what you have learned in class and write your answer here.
6:33
